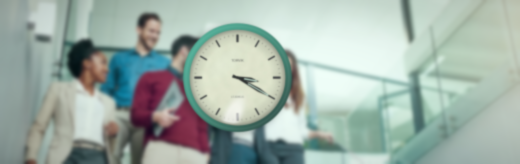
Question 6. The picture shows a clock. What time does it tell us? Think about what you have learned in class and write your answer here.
3:20
